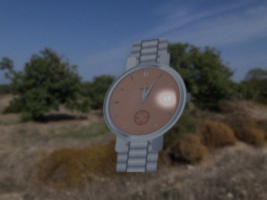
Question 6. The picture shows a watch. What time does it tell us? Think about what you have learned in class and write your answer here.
12:04
